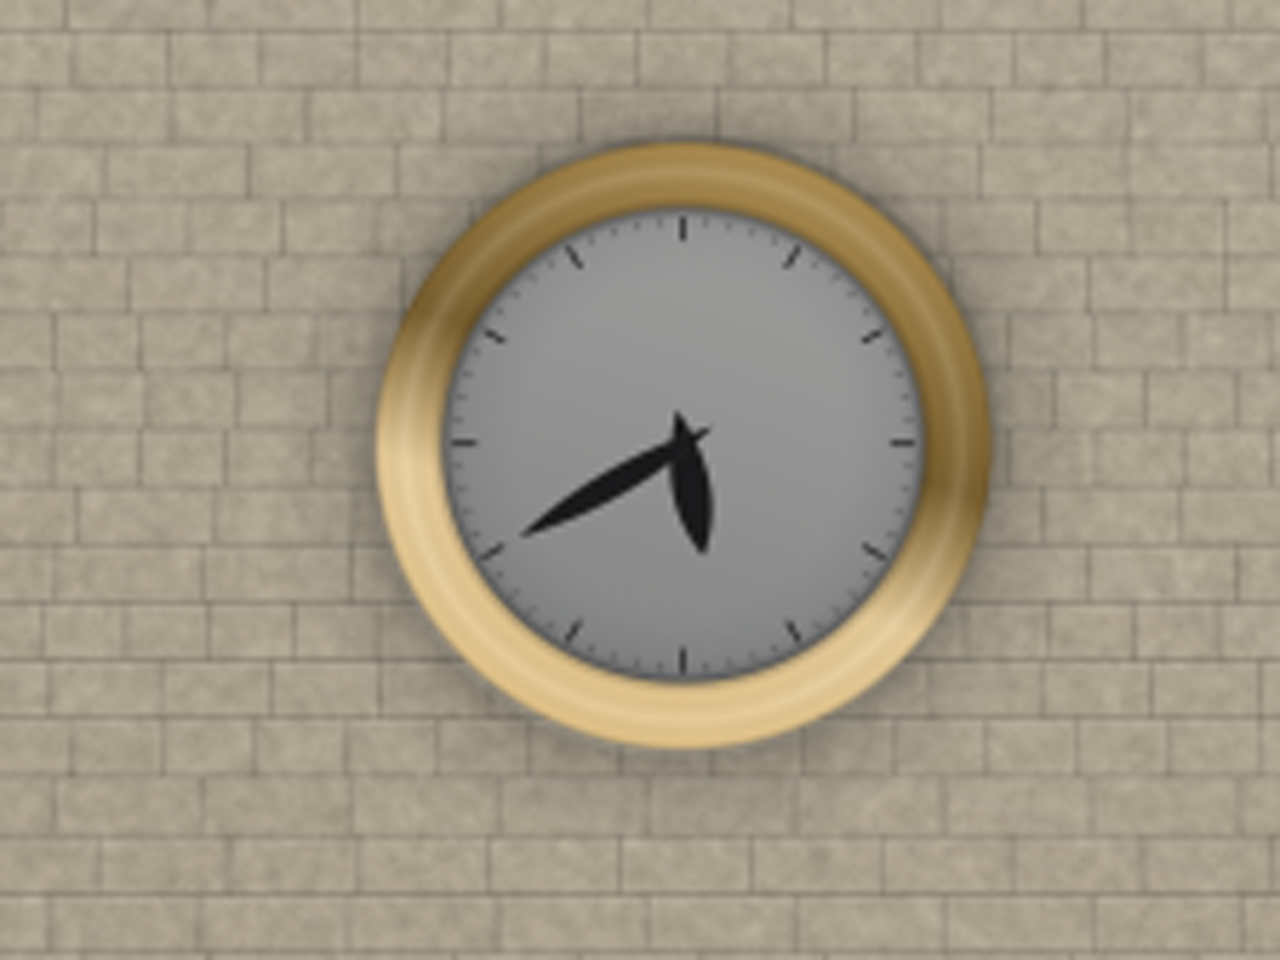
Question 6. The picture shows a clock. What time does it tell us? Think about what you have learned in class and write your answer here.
5:40
